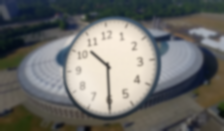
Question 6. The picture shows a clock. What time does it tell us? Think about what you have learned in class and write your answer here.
10:30
